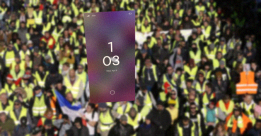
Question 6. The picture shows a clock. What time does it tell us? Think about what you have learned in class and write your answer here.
1:03
